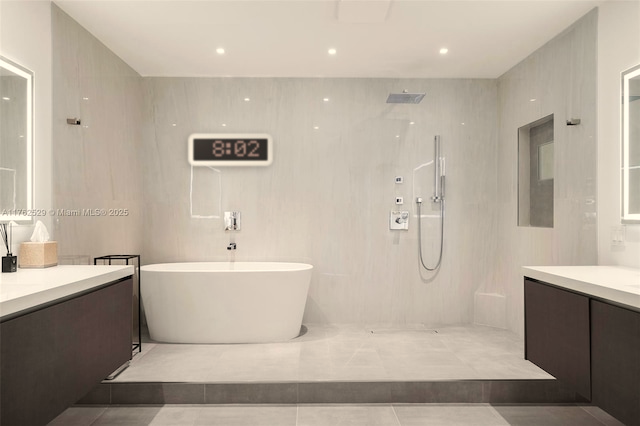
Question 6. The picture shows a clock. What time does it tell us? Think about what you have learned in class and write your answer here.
8:02
